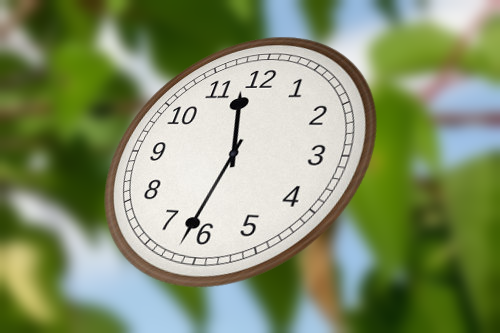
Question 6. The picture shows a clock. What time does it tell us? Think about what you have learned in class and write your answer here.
11:32
